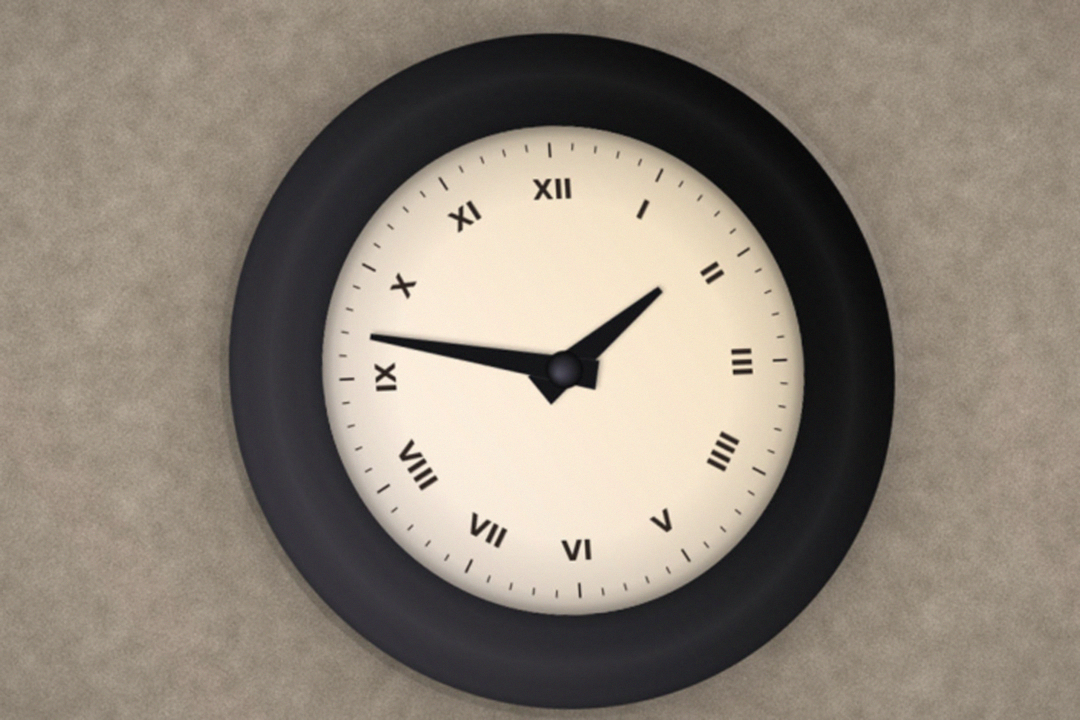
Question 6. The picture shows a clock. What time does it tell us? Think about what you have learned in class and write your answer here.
1:47
